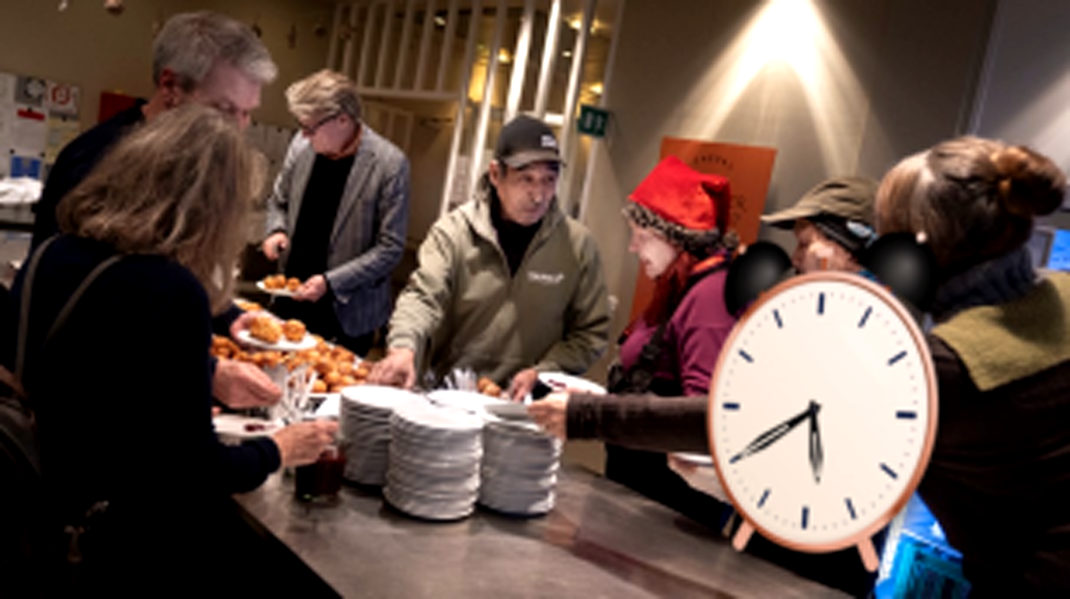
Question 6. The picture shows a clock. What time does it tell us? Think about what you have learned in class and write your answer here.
5:40
